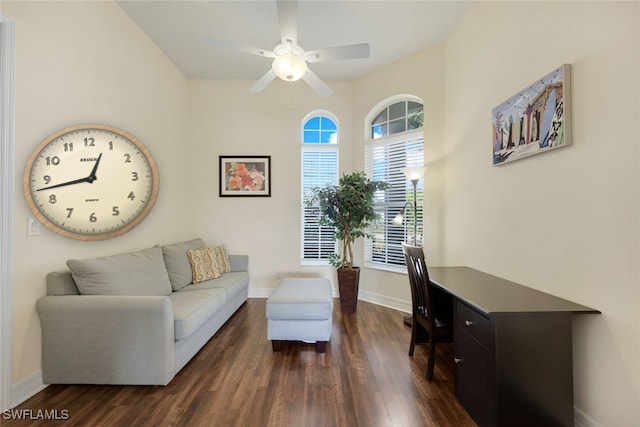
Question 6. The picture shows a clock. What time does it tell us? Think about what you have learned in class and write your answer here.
12:43
